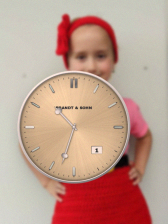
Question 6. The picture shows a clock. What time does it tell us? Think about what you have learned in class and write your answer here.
10:33
